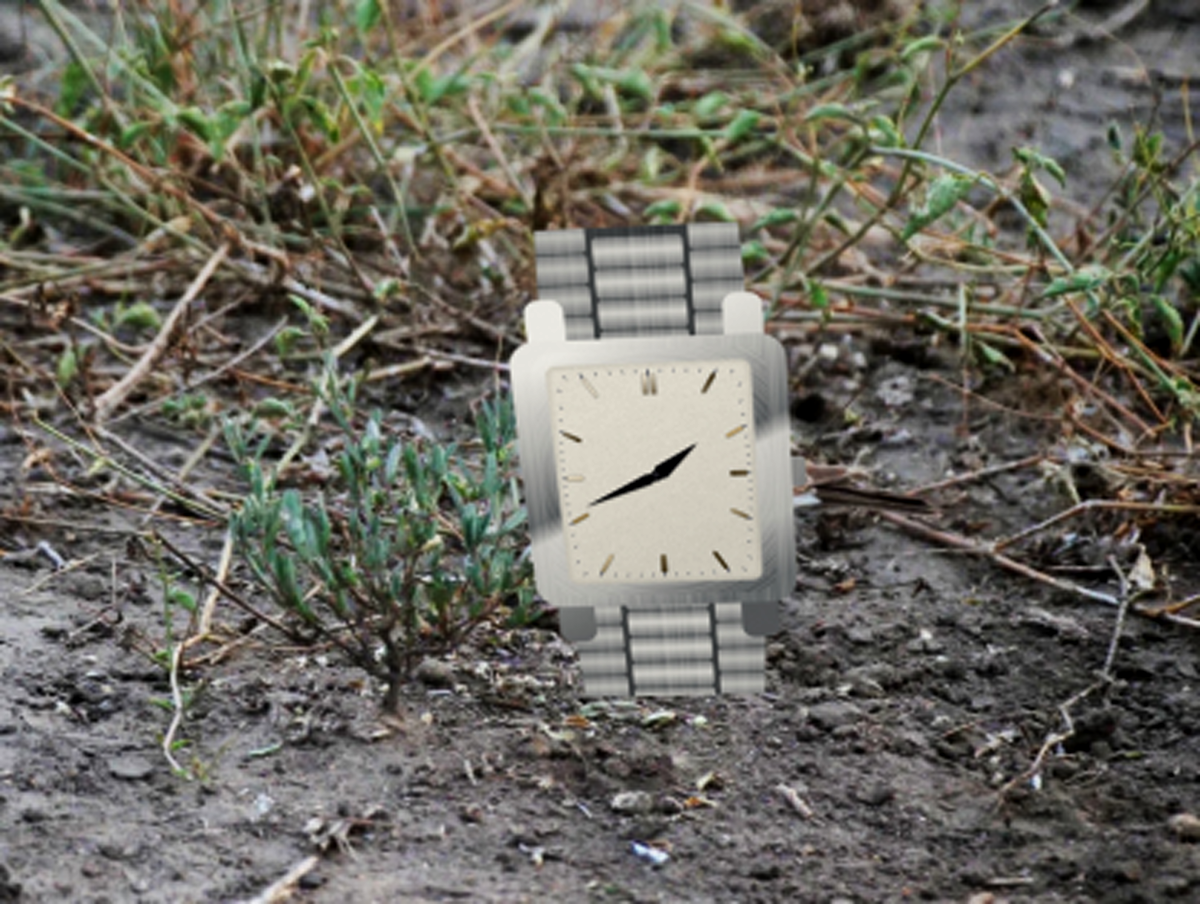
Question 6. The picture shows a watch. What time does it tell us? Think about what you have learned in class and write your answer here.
1:41
